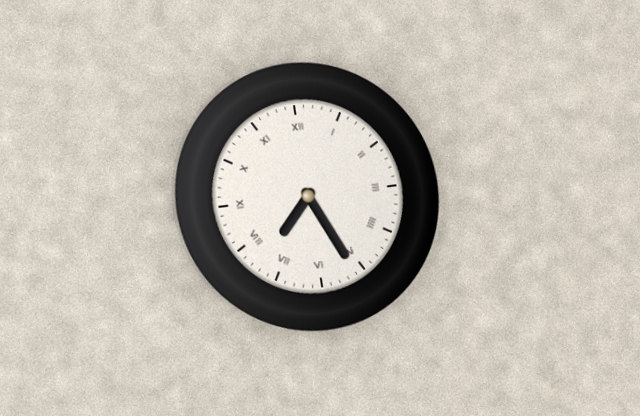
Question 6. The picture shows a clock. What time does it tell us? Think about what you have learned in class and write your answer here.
7:26
